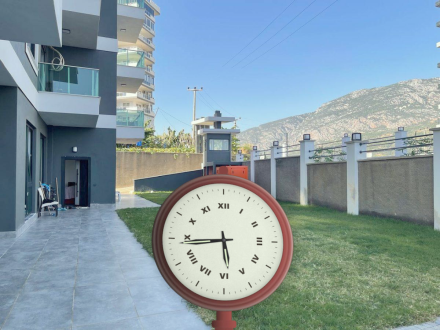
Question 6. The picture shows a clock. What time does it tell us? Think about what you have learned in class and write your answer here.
5:44
